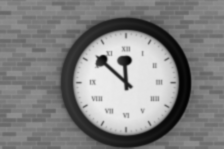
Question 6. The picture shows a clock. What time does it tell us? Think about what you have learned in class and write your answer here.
11:52
